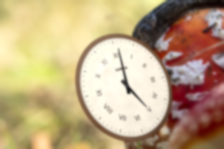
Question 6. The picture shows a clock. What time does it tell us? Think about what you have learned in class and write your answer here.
5:01
